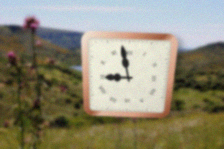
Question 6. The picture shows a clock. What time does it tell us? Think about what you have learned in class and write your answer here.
8:58
